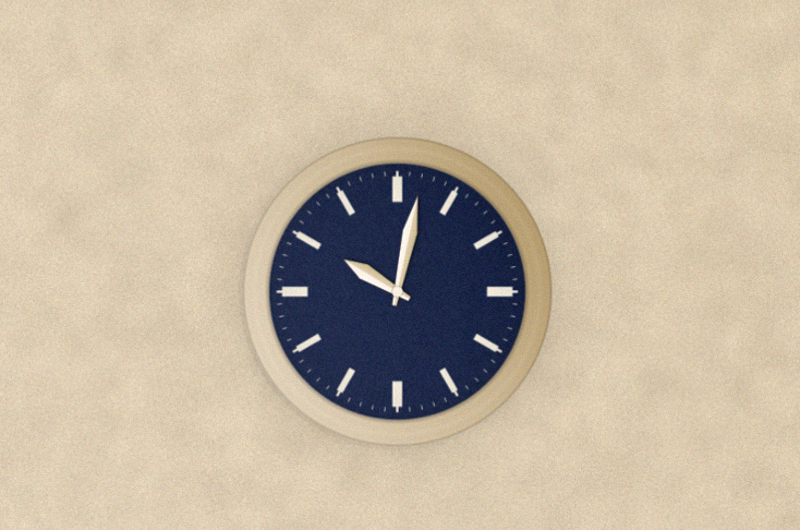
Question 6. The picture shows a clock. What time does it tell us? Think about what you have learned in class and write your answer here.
10:02
